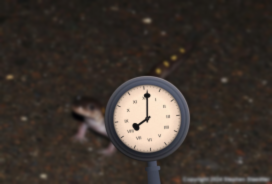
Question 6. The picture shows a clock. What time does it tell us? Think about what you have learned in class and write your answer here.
8:01
